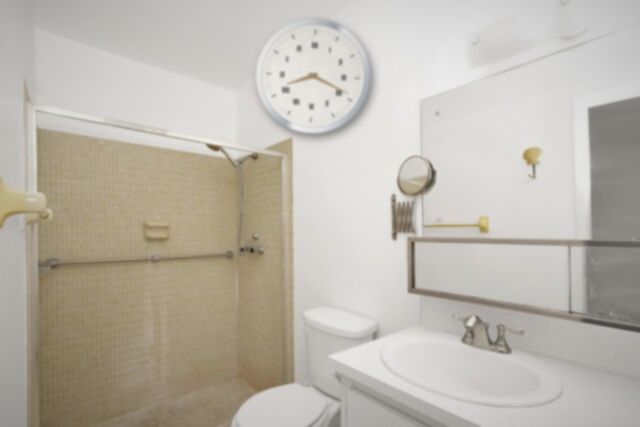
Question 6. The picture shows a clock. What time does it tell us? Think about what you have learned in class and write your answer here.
8:19
